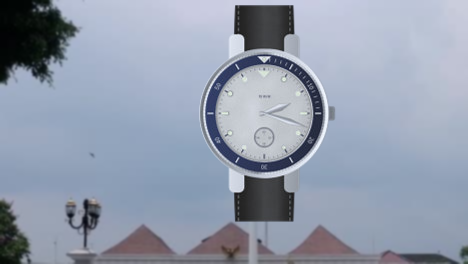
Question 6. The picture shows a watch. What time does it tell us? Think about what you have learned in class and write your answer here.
2:18
